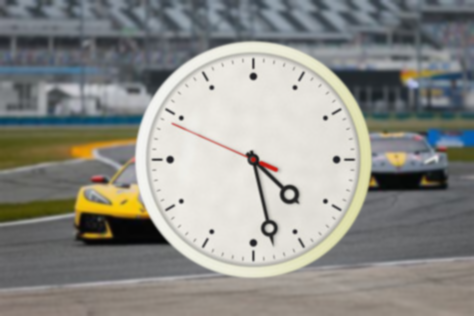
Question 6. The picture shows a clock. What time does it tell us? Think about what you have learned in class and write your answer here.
4:27:49
